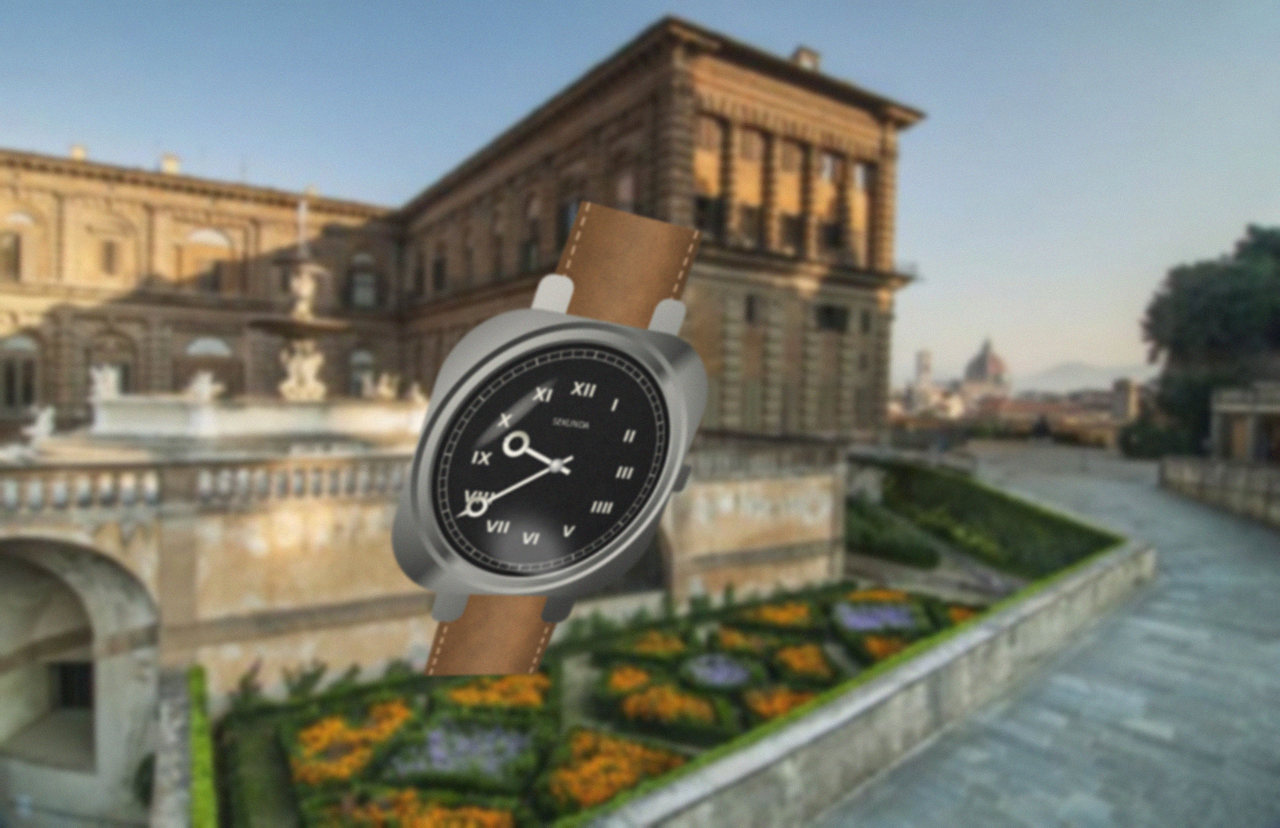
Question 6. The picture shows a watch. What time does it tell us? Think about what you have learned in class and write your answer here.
9:39
